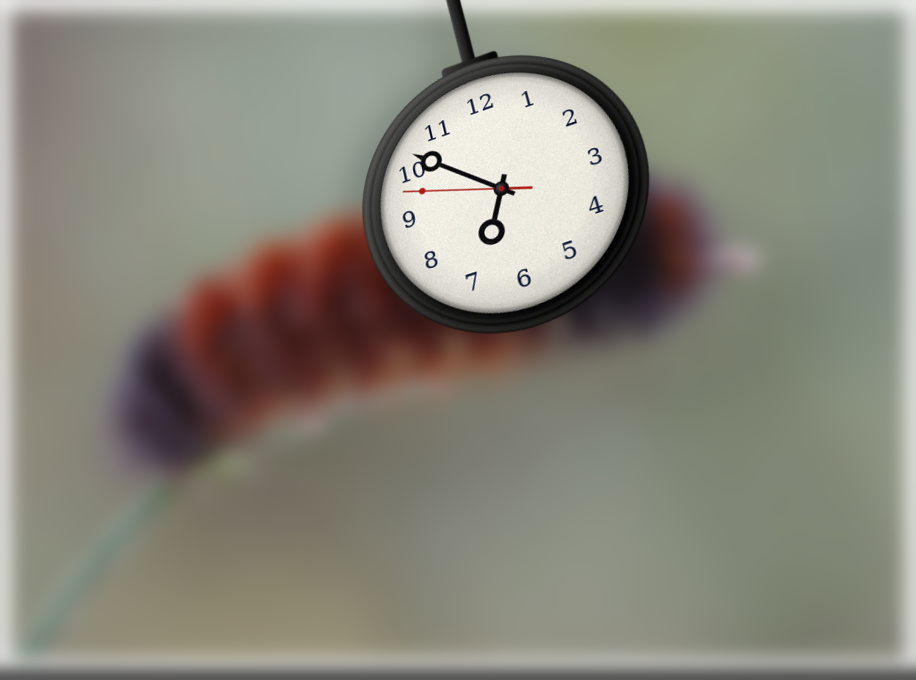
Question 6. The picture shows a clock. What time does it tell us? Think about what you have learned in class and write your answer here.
6:51:48
